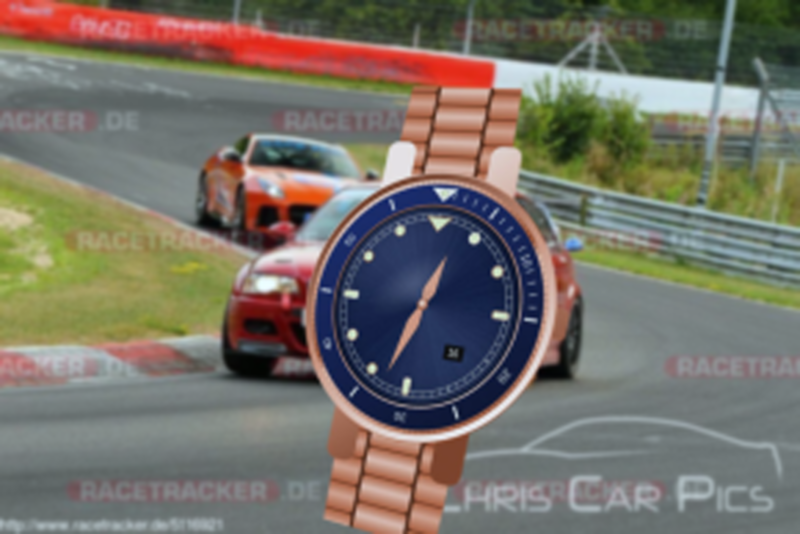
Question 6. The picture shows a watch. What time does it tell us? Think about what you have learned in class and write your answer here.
12:33
